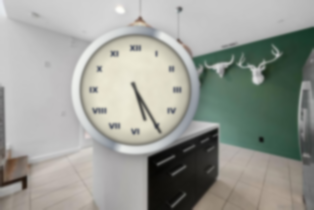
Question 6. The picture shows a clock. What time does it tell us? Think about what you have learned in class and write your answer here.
5:25
